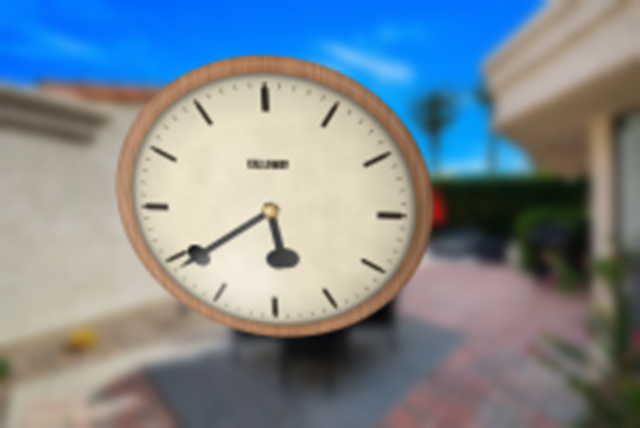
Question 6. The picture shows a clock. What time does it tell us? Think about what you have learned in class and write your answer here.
5:39
